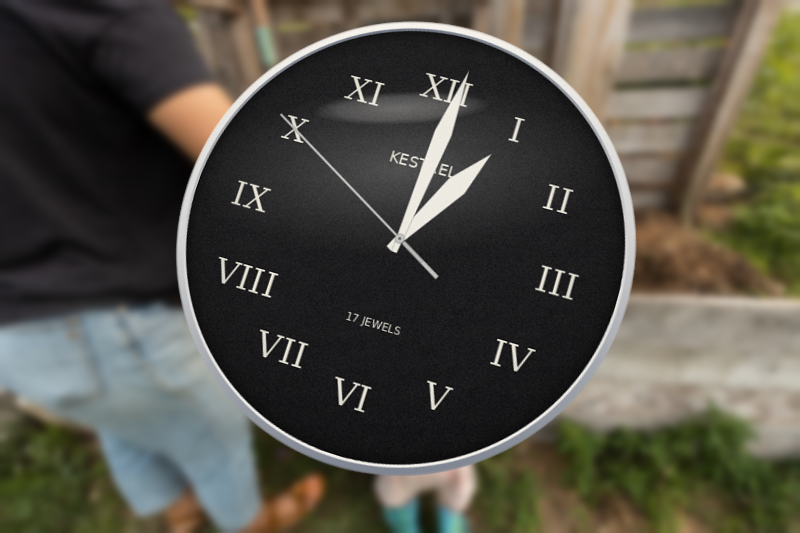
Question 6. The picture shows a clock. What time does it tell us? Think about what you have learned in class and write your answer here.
1:00:50
